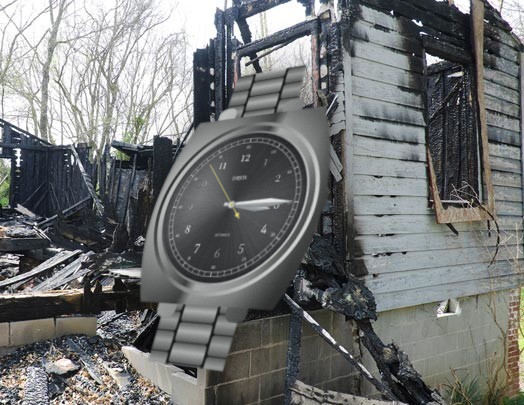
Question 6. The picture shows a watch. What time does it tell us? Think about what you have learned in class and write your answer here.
3:14:53
